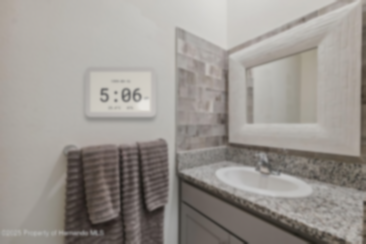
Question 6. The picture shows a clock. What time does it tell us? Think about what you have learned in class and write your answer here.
5:06
